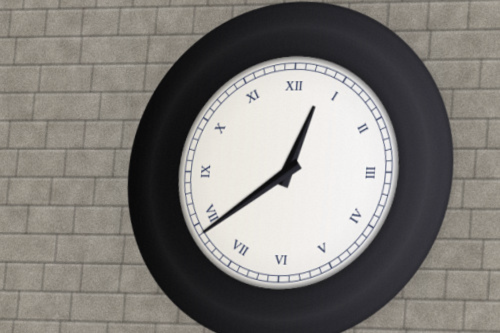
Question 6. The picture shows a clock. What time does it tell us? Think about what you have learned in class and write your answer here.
12:39
